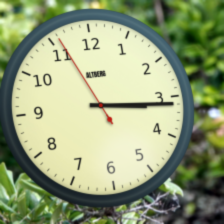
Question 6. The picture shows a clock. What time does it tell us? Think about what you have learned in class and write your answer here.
3:15:56
